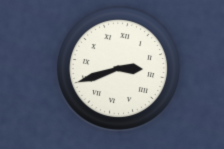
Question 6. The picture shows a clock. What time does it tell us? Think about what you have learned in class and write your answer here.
2:40
